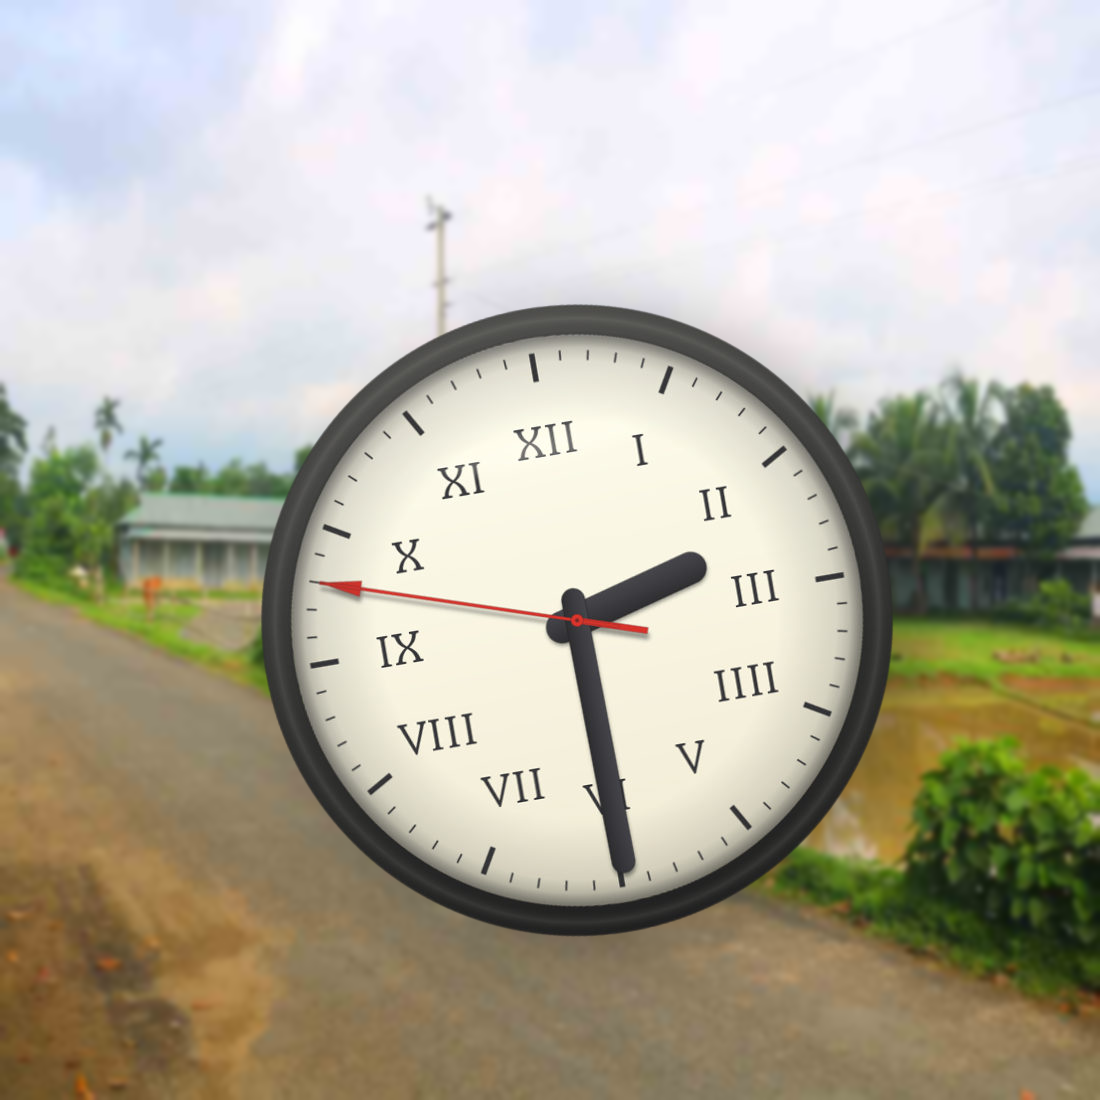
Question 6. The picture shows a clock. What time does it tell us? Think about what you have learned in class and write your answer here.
2:29:48
